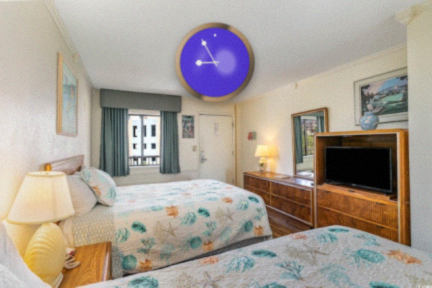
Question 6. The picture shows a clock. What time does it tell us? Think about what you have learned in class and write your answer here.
8:55
